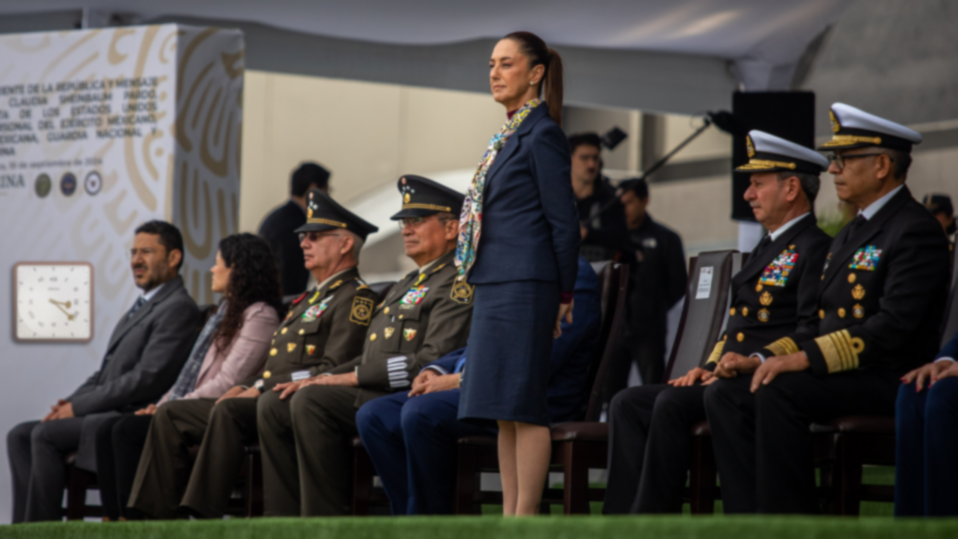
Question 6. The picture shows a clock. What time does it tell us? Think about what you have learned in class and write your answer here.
3:22
